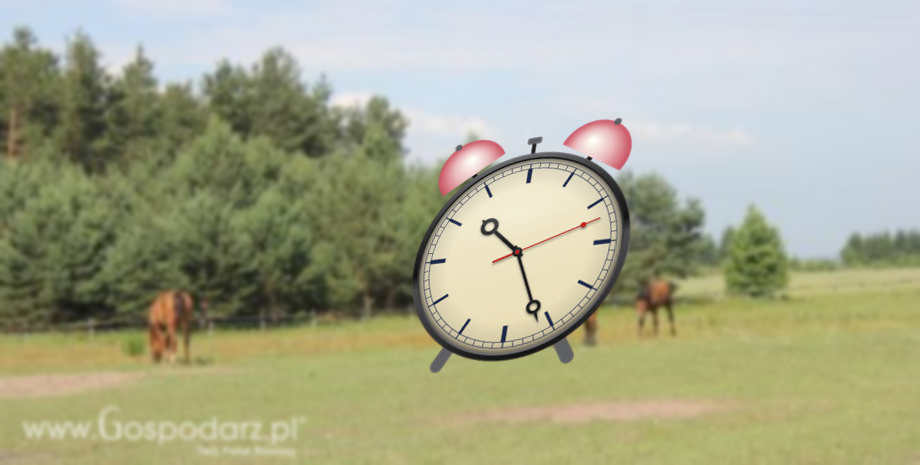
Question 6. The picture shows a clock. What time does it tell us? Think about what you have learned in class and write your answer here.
10:26:12
